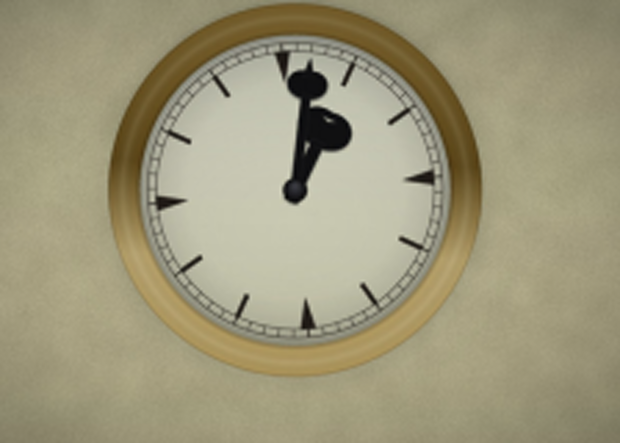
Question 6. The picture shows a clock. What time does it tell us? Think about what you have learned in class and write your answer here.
1:02
